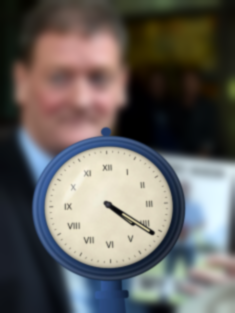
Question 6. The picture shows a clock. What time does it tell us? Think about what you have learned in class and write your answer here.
4:21
